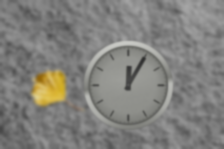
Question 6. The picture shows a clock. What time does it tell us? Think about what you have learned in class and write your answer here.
12:05
